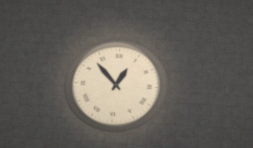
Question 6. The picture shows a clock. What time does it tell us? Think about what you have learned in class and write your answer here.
12:53
